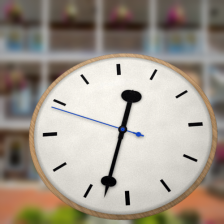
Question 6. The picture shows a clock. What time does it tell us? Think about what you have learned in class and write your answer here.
12:32:49
